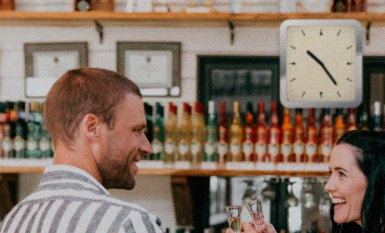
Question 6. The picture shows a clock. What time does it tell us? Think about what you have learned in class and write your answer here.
10:24
